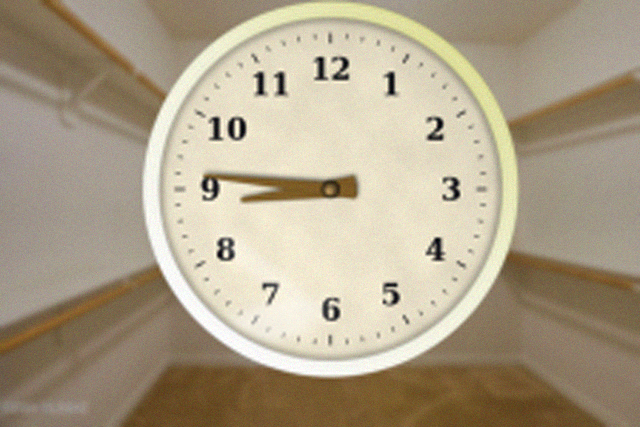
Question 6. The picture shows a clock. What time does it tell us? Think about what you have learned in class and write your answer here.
8:46
